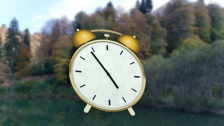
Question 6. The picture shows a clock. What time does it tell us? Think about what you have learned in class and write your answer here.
4:54
